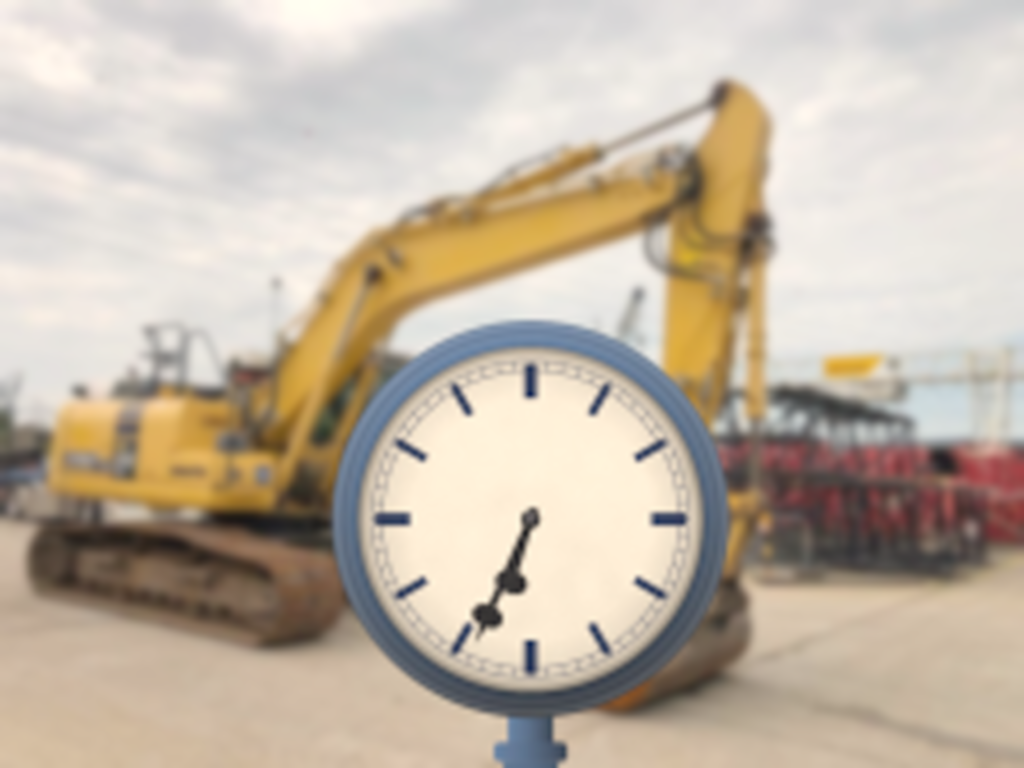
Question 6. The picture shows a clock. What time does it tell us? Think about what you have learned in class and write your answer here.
6:34
